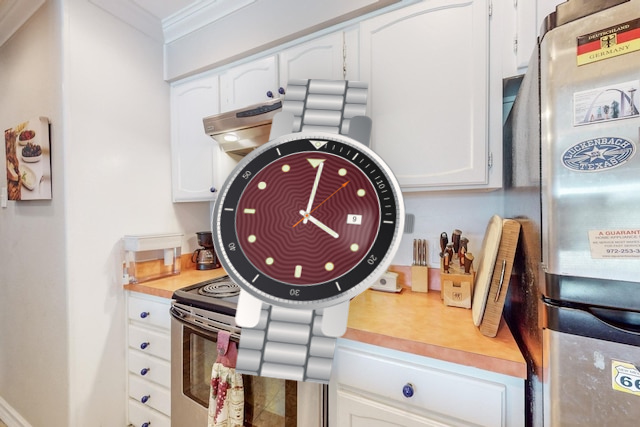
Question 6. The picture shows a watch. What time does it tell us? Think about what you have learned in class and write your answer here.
4:01:07
